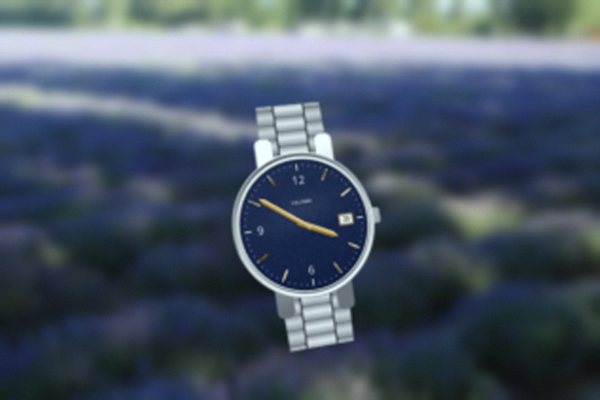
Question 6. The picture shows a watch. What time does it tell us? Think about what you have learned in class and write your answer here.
3:51
